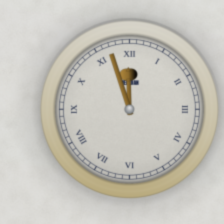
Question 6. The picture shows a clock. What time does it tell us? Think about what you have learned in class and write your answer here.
11:57
